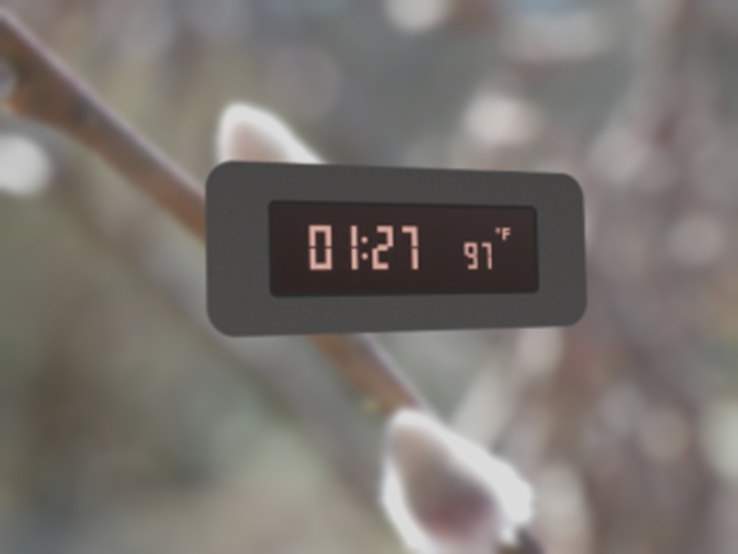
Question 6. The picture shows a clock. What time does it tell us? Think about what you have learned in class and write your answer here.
1:27
